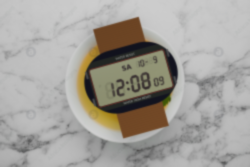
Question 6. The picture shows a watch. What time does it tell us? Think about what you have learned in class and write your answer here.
12:08
